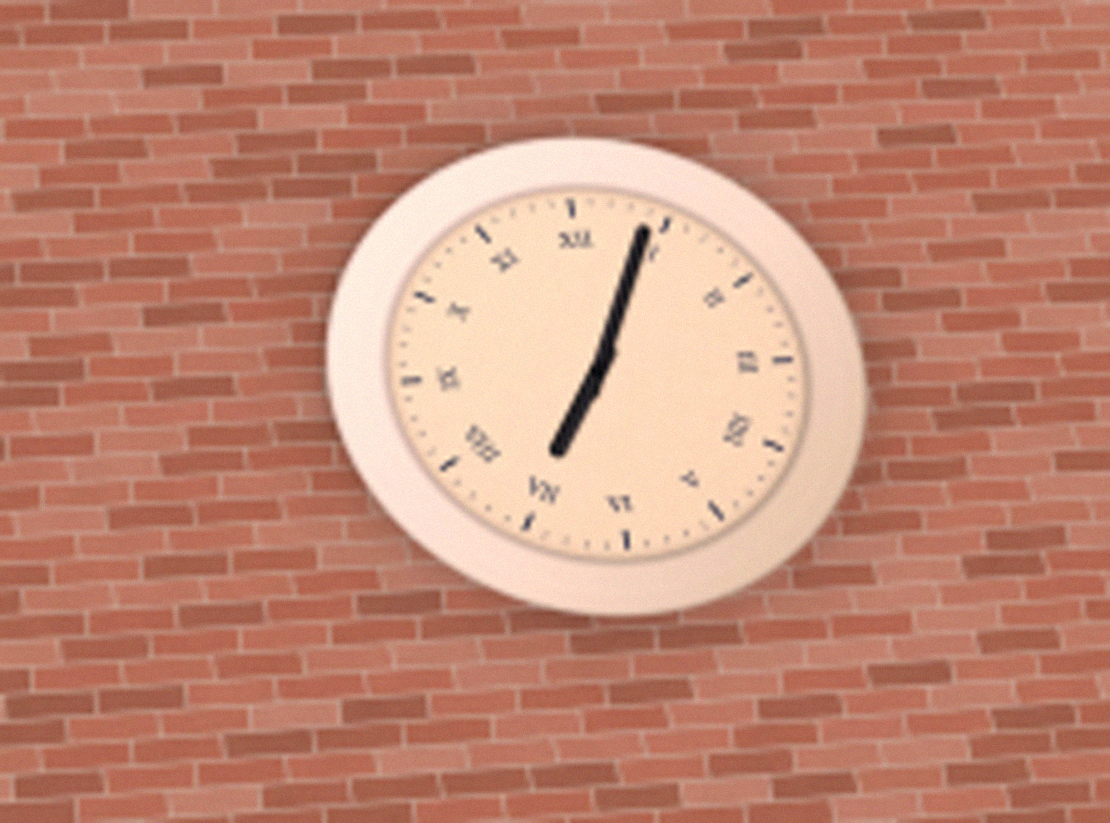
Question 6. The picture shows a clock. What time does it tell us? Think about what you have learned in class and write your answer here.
7:04
